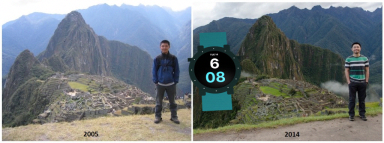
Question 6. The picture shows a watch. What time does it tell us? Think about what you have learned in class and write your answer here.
6:08
